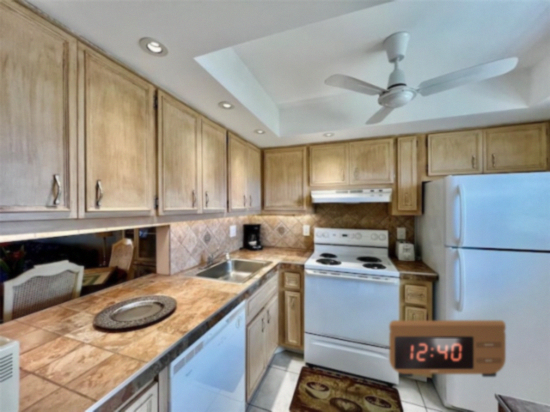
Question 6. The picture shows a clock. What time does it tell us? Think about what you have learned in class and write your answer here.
12:40
